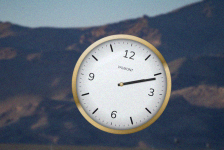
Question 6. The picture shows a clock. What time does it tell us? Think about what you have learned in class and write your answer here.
2:11
